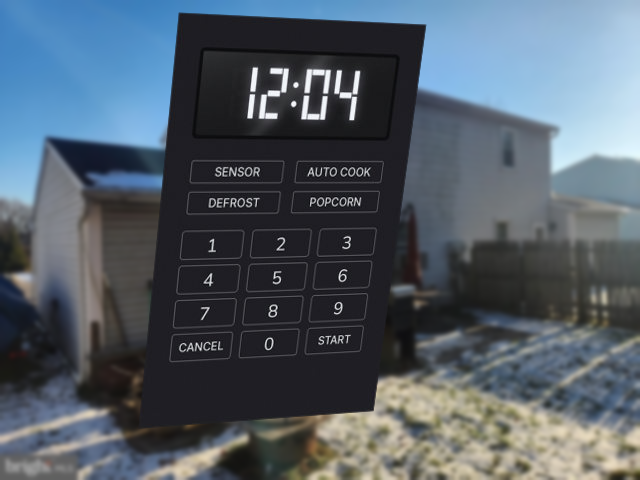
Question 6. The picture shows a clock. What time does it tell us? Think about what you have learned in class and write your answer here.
12:04
